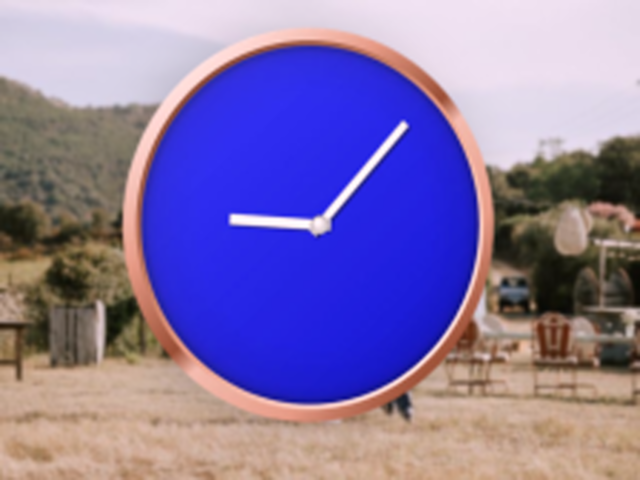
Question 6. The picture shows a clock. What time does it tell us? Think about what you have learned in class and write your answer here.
9:07
